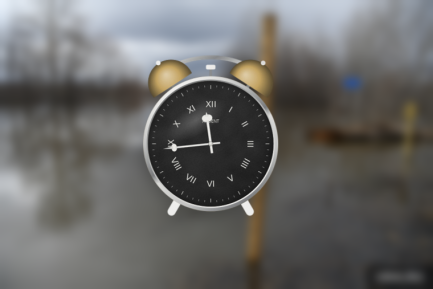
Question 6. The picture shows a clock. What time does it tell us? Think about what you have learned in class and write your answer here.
11:44
